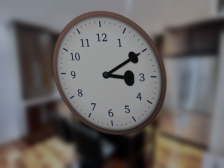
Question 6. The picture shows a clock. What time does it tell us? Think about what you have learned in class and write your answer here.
3:10
